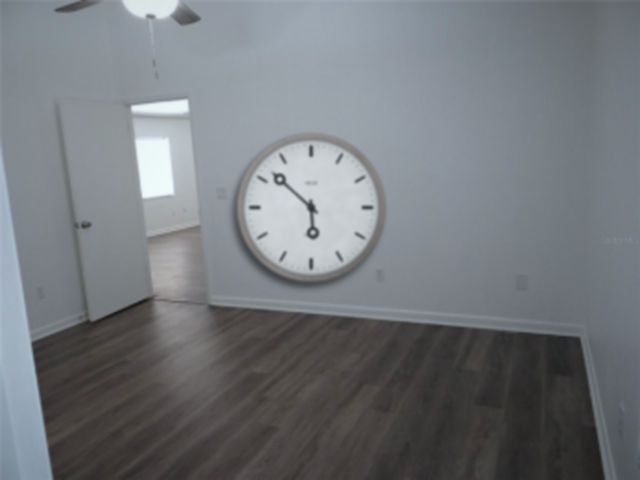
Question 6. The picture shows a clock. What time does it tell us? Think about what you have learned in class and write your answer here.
5:52
